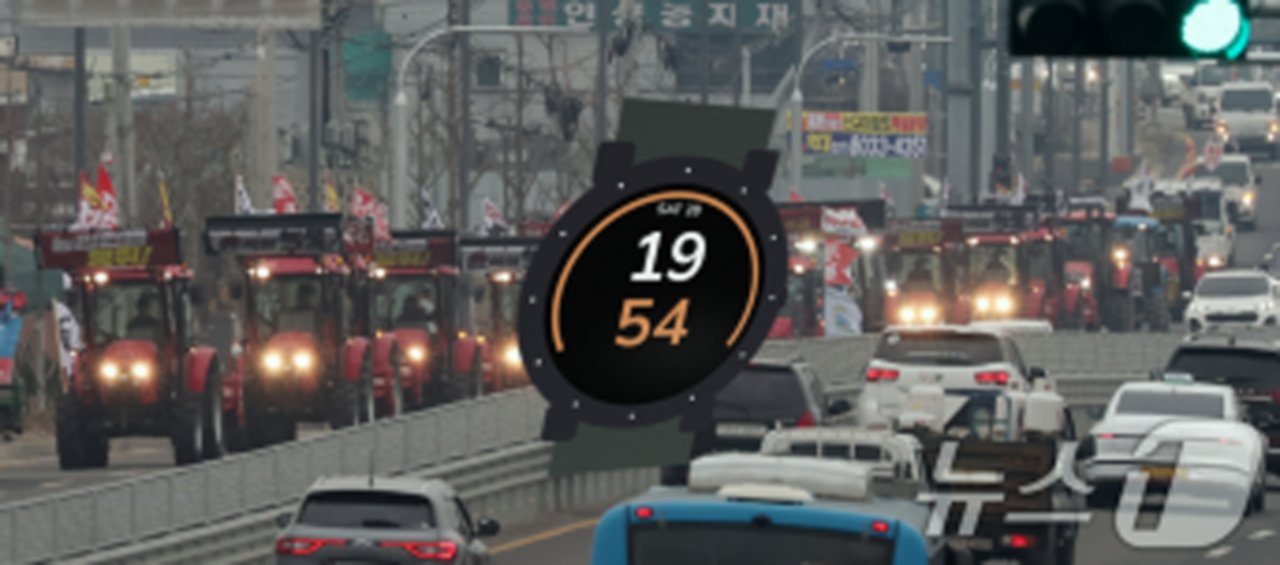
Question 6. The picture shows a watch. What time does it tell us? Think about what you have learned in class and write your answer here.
19:54
